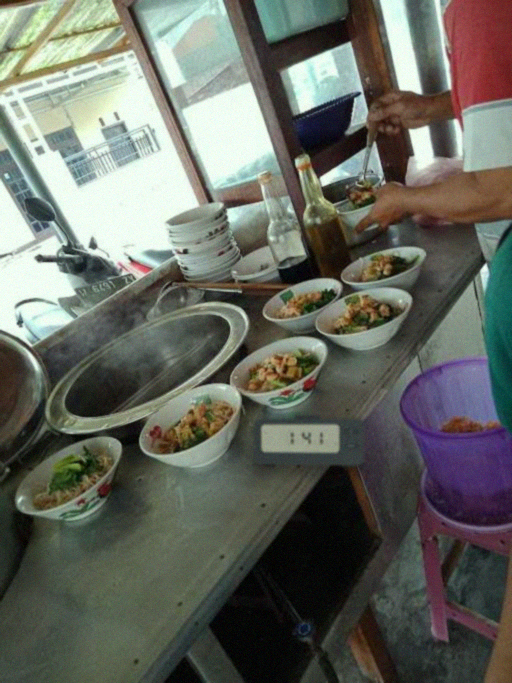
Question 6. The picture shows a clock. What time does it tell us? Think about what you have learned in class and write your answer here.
1:41
